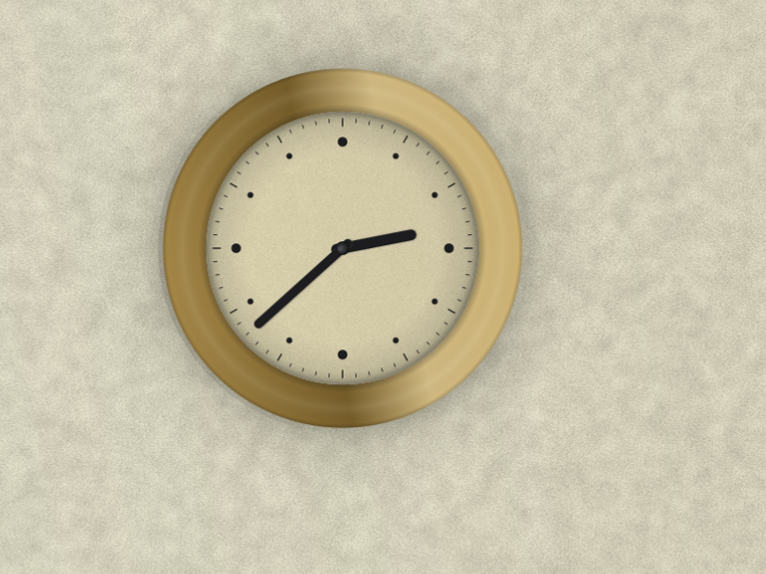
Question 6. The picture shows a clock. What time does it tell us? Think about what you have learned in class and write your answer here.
2:38
